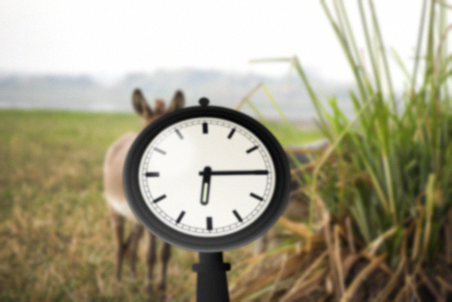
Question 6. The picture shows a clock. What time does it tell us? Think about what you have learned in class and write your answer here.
6:15
